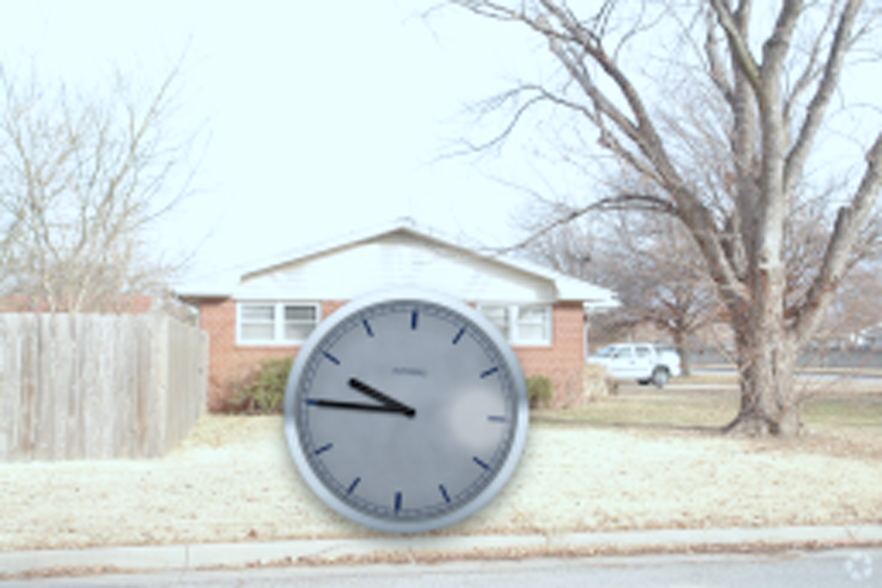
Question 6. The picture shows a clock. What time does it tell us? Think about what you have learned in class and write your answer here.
9:45
